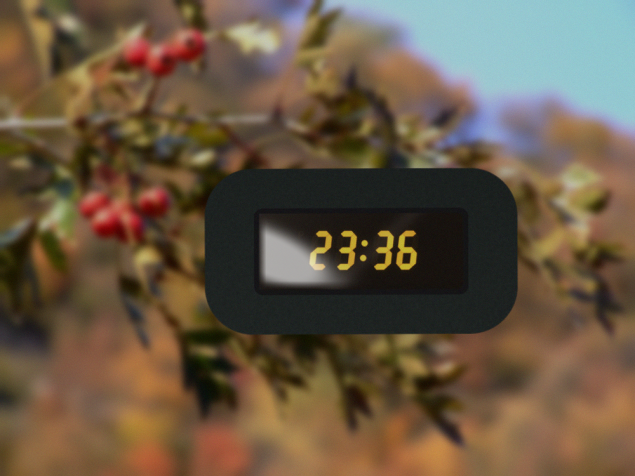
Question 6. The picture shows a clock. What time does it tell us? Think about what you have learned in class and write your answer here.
23:36
